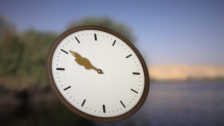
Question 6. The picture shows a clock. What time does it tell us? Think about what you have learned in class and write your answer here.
9:51
